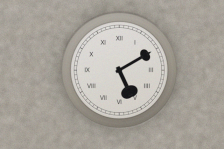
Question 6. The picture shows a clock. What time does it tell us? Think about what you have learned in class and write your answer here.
5:10
